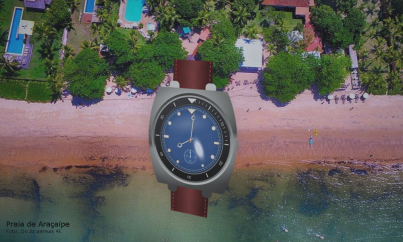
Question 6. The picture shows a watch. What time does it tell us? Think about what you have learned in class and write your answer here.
8:01
